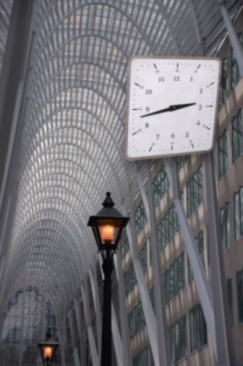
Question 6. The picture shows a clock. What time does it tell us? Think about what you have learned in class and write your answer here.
2:43
